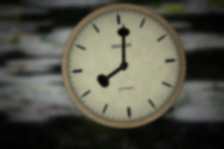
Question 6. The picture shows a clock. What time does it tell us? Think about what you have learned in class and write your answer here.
8:01
